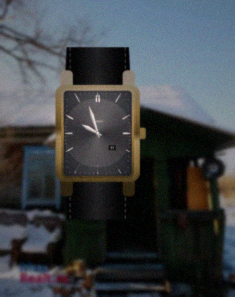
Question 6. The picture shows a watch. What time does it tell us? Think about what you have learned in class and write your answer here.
9:57
